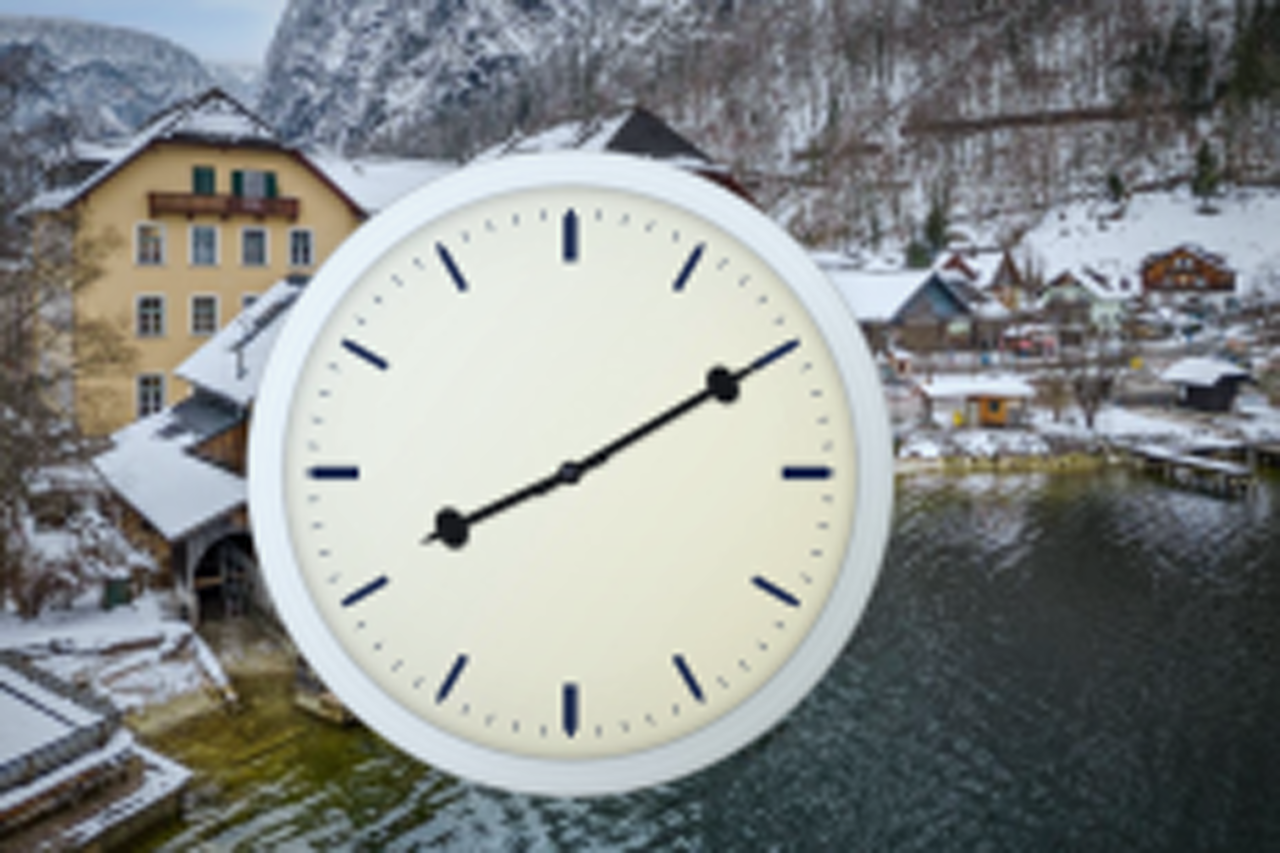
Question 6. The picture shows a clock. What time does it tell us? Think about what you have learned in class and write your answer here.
8:10
